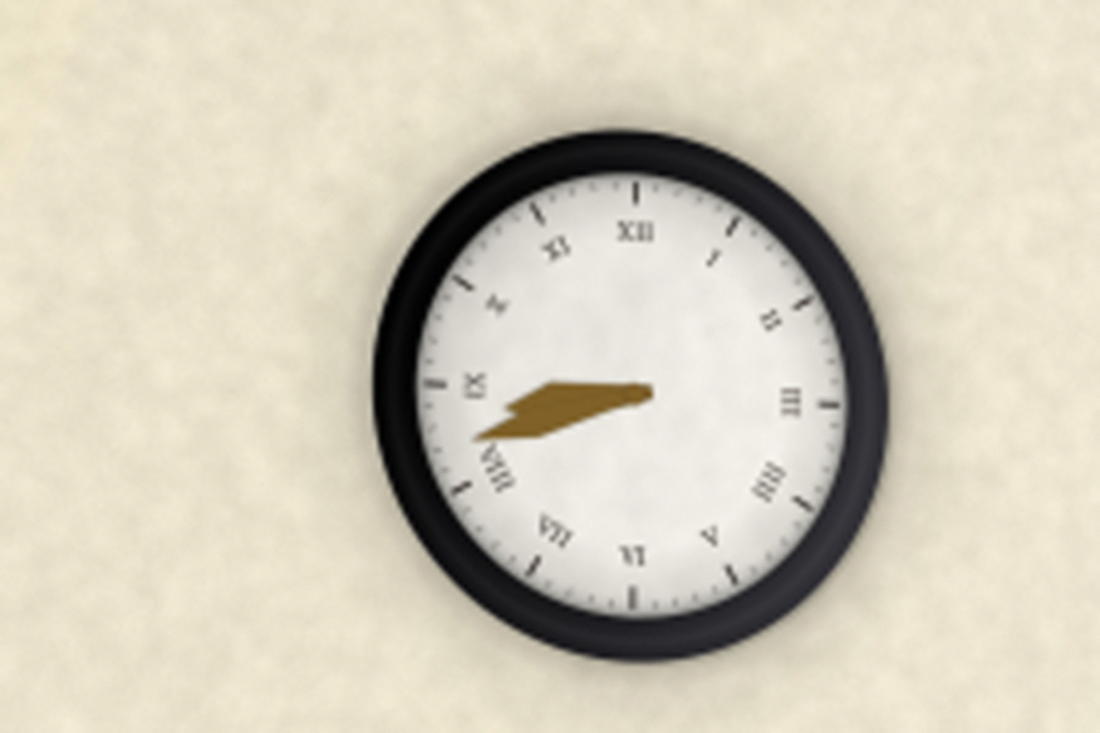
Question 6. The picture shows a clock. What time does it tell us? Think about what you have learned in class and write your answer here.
8:42
